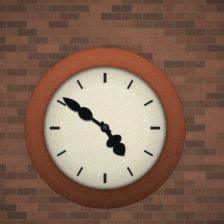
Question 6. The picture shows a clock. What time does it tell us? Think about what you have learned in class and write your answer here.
4:51
